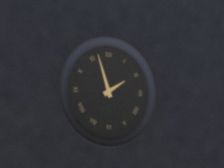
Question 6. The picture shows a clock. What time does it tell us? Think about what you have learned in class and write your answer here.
1:57
